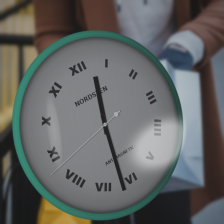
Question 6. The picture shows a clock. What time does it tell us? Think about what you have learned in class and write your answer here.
12:31:43
